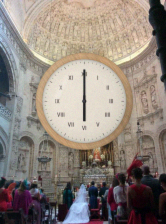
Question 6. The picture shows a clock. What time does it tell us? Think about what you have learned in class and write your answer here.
6:00
